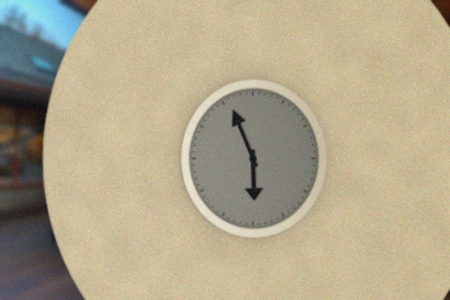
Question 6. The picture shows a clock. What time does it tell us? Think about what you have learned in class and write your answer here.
5:56
